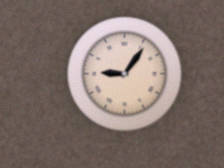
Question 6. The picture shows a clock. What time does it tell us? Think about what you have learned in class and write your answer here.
9:06
